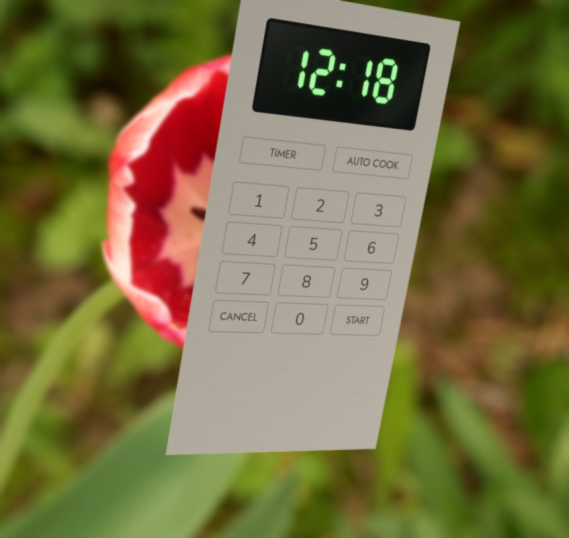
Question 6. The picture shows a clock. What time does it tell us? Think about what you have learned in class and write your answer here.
12:18
